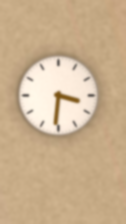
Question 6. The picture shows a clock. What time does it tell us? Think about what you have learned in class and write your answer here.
3:31
